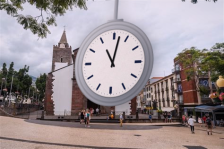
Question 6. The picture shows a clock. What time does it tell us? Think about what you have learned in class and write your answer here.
11:02
